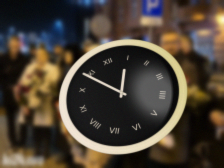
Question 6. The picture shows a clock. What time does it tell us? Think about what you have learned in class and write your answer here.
12:54
